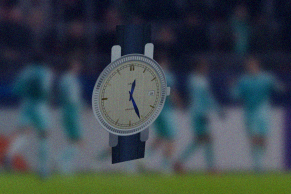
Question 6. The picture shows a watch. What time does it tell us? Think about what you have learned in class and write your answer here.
12:26
